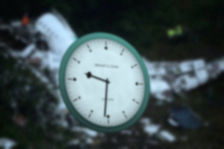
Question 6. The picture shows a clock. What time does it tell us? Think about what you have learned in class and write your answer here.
9:31
